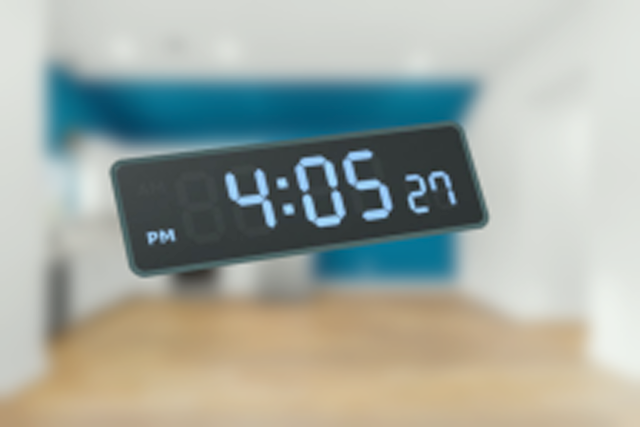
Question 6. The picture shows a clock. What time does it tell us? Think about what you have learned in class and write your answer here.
4:05:27
